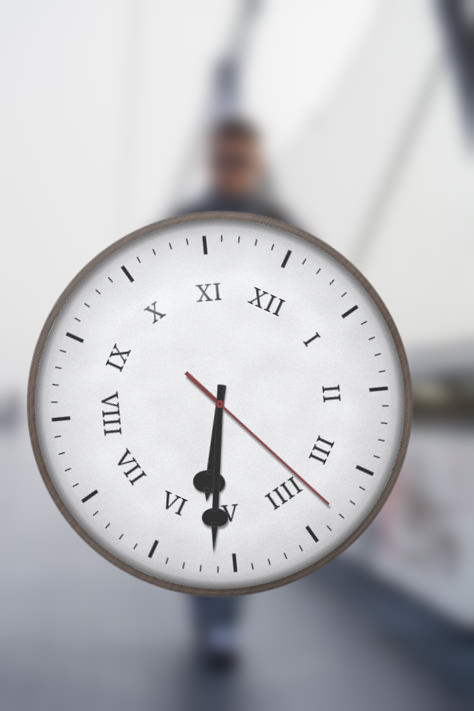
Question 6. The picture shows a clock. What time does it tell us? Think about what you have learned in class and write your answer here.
5:26:18
